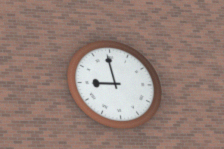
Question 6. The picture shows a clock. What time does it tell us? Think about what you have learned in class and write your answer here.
8:59
